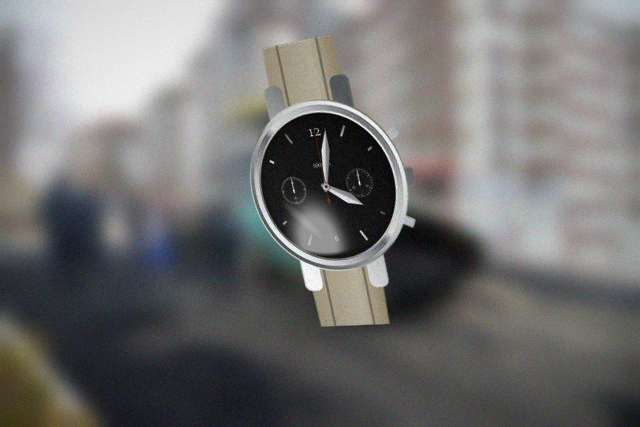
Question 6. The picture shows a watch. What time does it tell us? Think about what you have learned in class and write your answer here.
4:02
